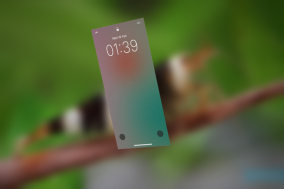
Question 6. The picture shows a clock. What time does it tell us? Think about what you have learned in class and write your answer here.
1:39
